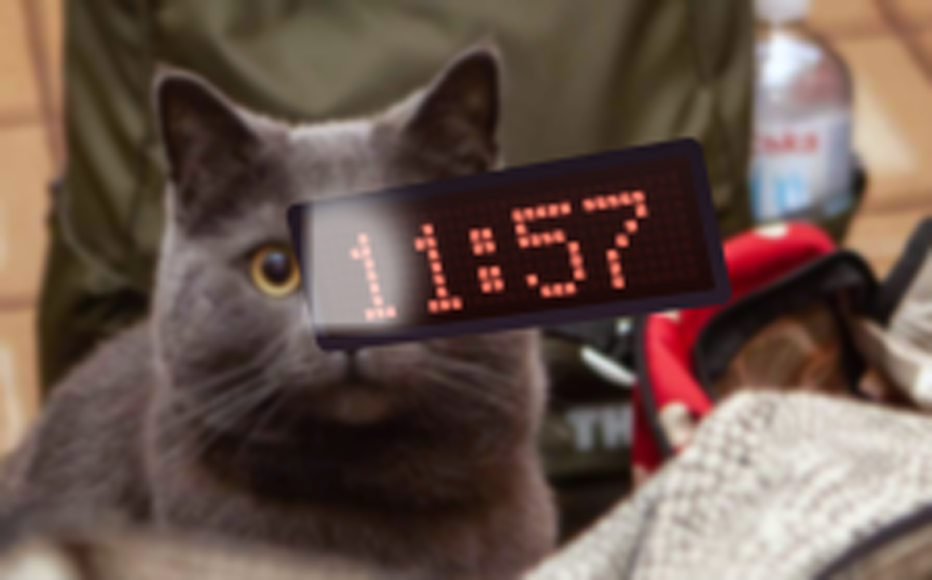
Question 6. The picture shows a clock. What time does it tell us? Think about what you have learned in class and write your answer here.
11:57
